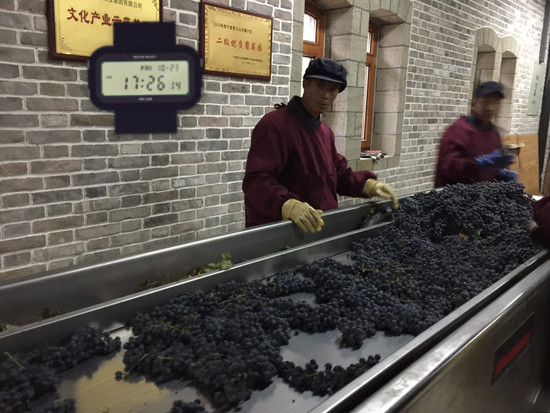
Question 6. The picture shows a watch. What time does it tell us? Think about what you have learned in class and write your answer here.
17:26:14
